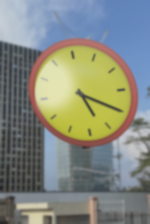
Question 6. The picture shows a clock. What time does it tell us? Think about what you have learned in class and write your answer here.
5:20
